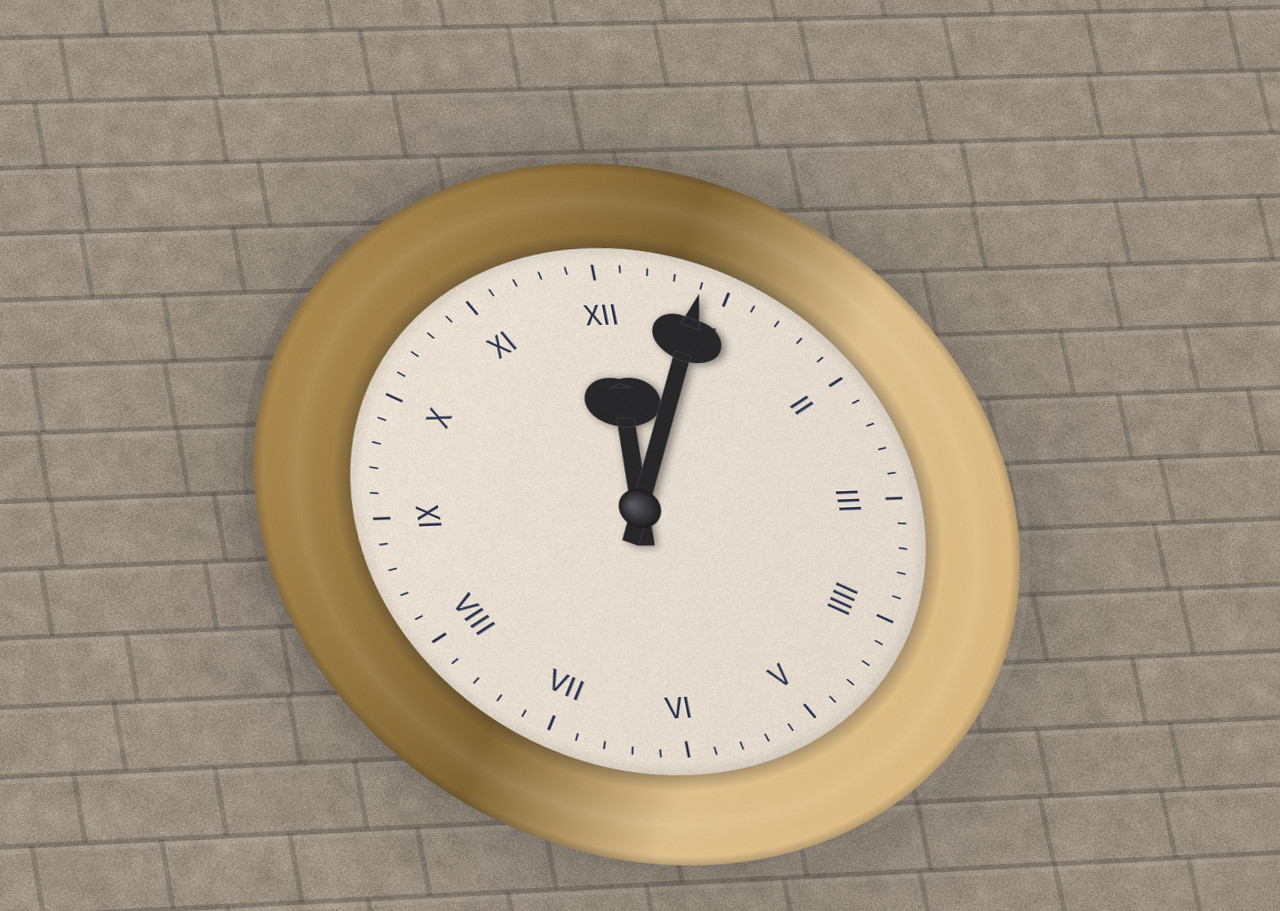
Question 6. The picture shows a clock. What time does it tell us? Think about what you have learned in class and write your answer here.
12:04
